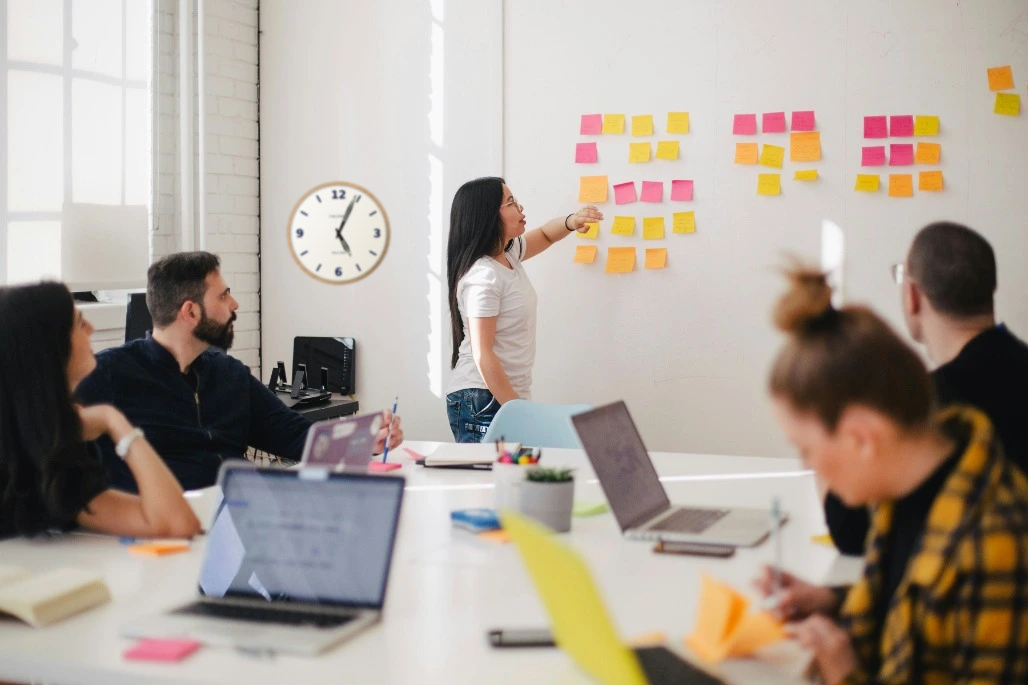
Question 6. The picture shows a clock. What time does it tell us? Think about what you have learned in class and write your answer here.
5:04
